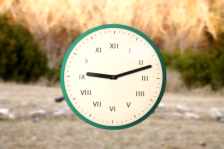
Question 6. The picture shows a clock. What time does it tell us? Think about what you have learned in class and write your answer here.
9:12
